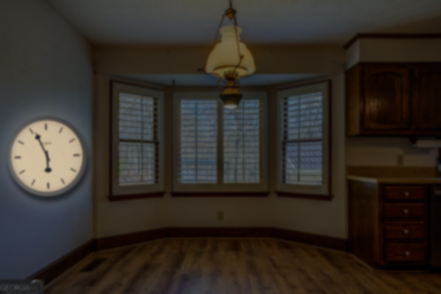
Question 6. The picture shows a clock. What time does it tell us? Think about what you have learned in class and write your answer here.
5:56
